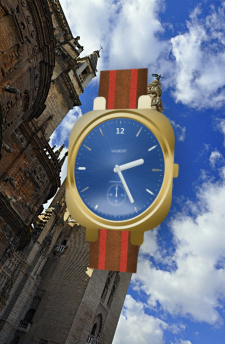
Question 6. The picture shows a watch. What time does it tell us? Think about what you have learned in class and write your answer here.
2:25
